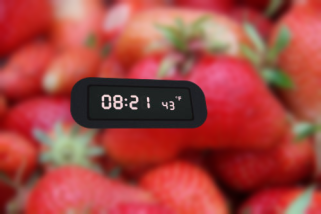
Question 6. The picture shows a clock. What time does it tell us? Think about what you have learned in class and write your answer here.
8:21
